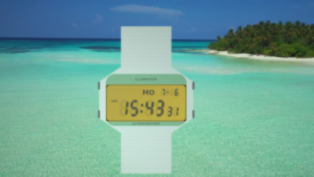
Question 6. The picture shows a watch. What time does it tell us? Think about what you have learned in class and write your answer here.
15:43:31
